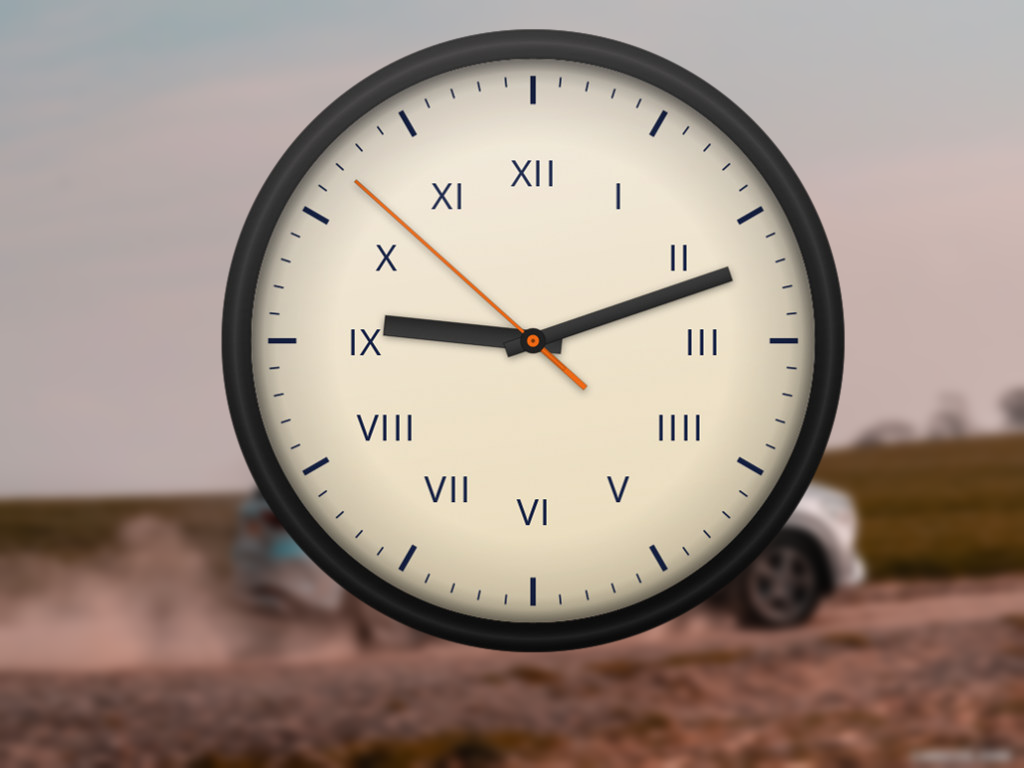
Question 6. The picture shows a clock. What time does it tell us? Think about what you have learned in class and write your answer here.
9:11:52
